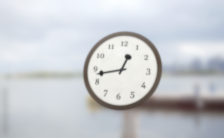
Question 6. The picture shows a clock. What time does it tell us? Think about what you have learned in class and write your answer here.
12:43
